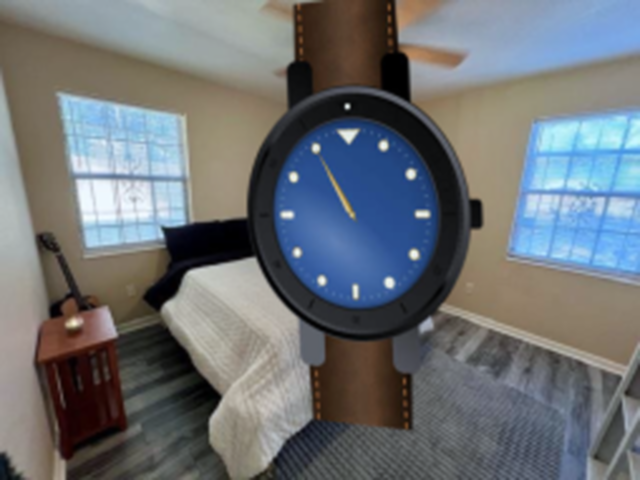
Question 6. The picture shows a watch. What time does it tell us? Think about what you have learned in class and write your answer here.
10:55
